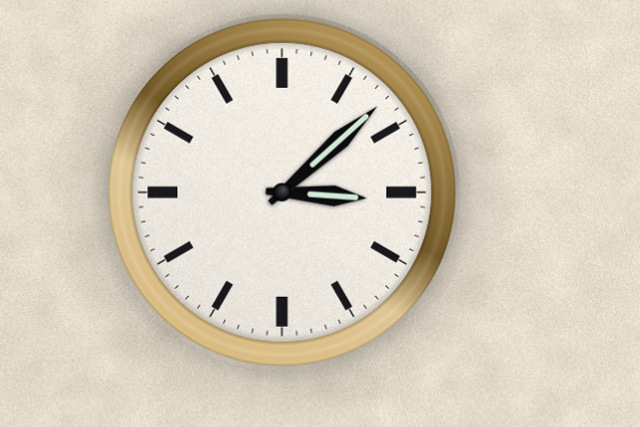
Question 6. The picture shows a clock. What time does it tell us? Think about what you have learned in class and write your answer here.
3:08
